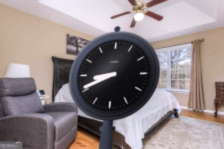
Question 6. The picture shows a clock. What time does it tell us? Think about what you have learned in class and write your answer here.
8:41
